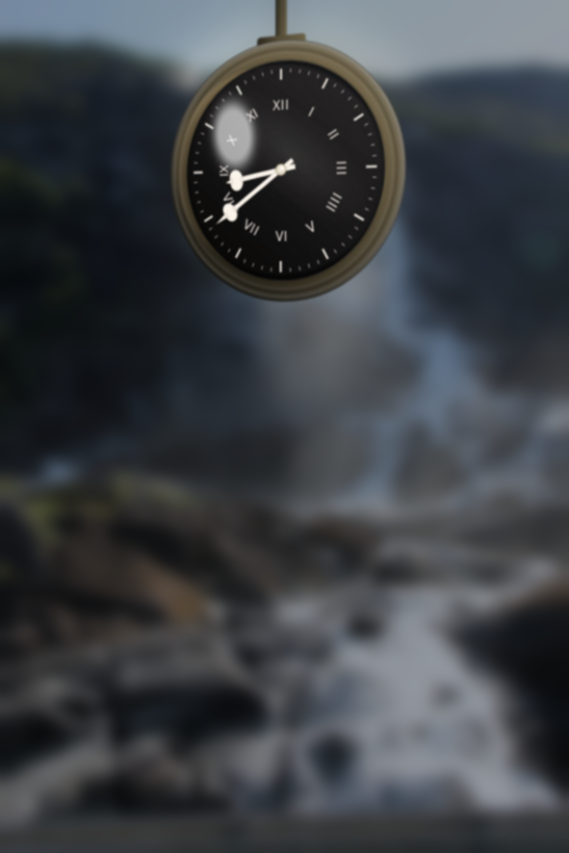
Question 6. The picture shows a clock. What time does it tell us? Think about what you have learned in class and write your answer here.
8:39
